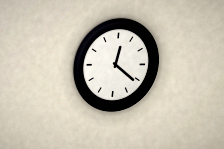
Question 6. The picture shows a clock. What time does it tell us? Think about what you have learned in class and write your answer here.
12:21
